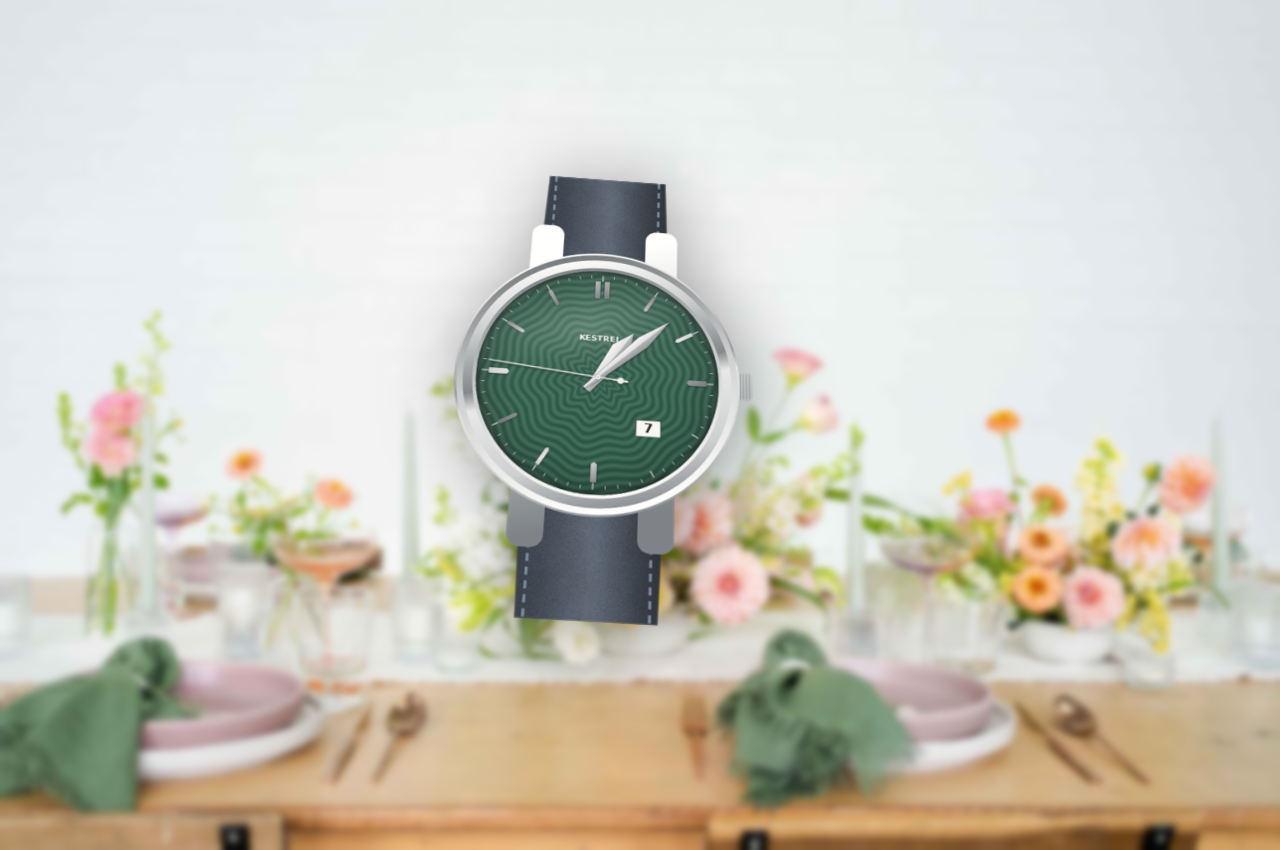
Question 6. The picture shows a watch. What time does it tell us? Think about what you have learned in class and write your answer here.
1:07:46
